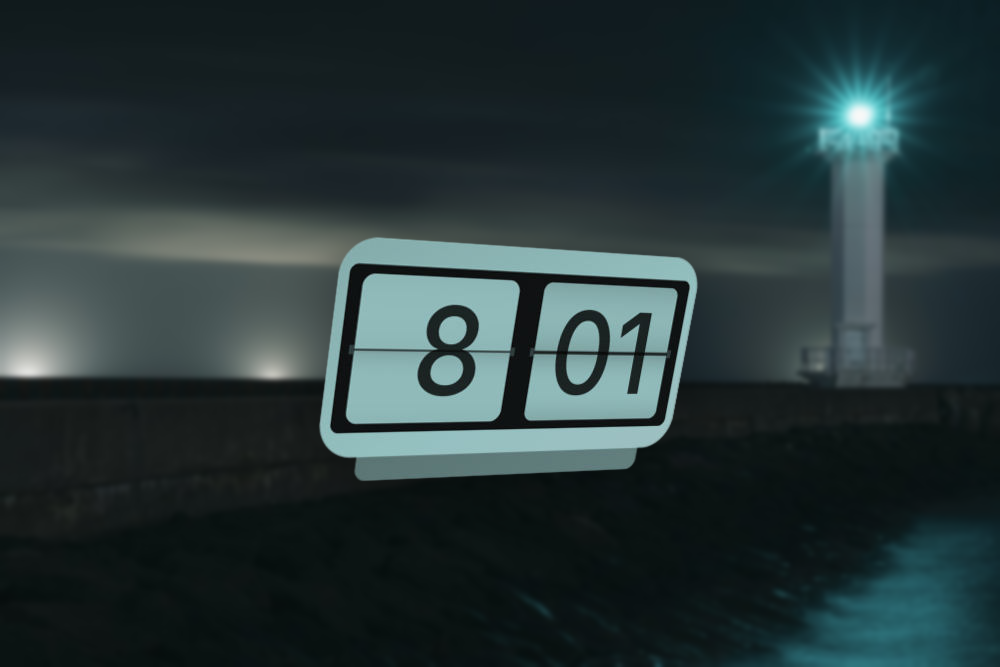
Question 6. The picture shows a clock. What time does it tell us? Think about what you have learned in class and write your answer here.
8:01
